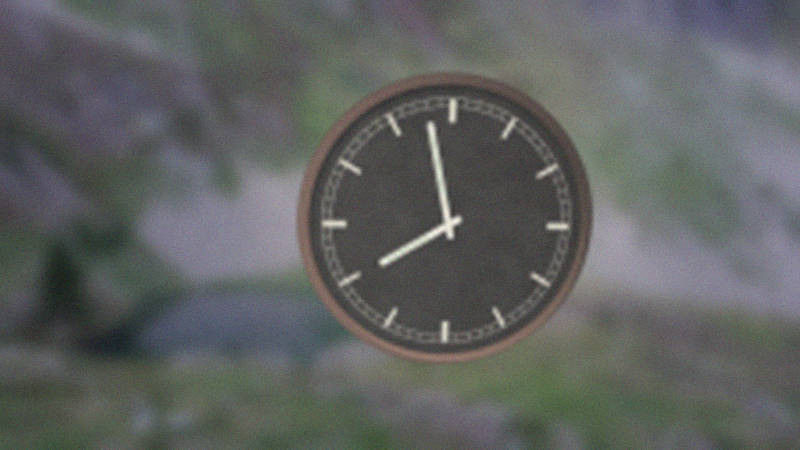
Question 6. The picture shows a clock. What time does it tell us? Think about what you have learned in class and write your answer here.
7:58
